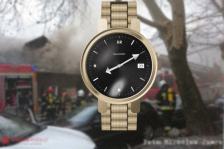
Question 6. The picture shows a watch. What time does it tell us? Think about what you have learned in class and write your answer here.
8:10
